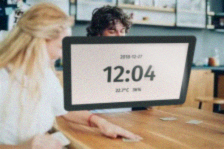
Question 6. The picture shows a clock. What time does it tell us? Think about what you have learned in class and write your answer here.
12:04
